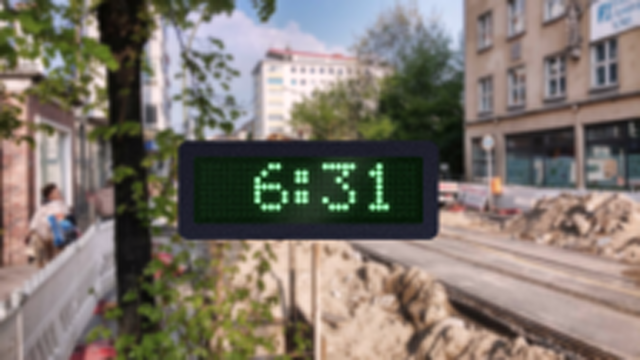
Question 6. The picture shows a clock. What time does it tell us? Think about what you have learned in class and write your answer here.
6:31
